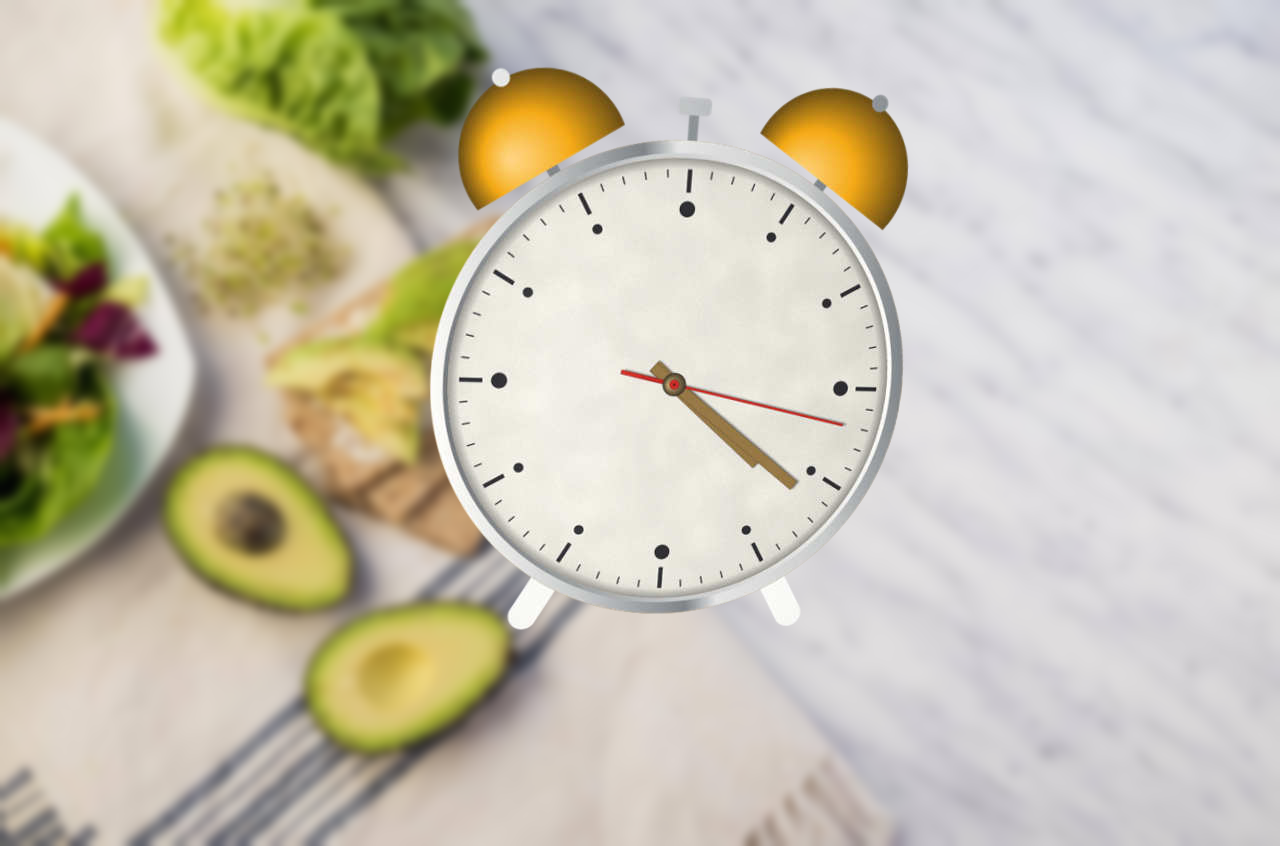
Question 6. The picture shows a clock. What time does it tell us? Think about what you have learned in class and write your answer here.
4:21:17
